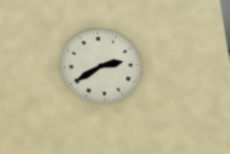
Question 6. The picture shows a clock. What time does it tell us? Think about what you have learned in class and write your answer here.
2:40
